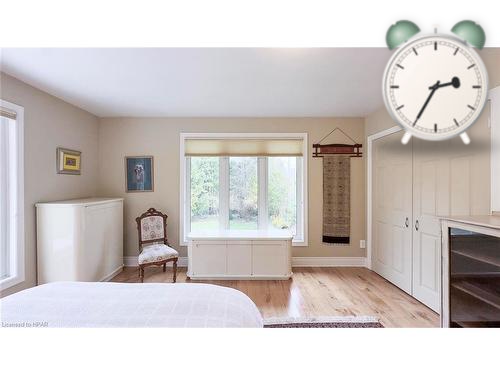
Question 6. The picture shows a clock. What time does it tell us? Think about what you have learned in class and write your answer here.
2:35
